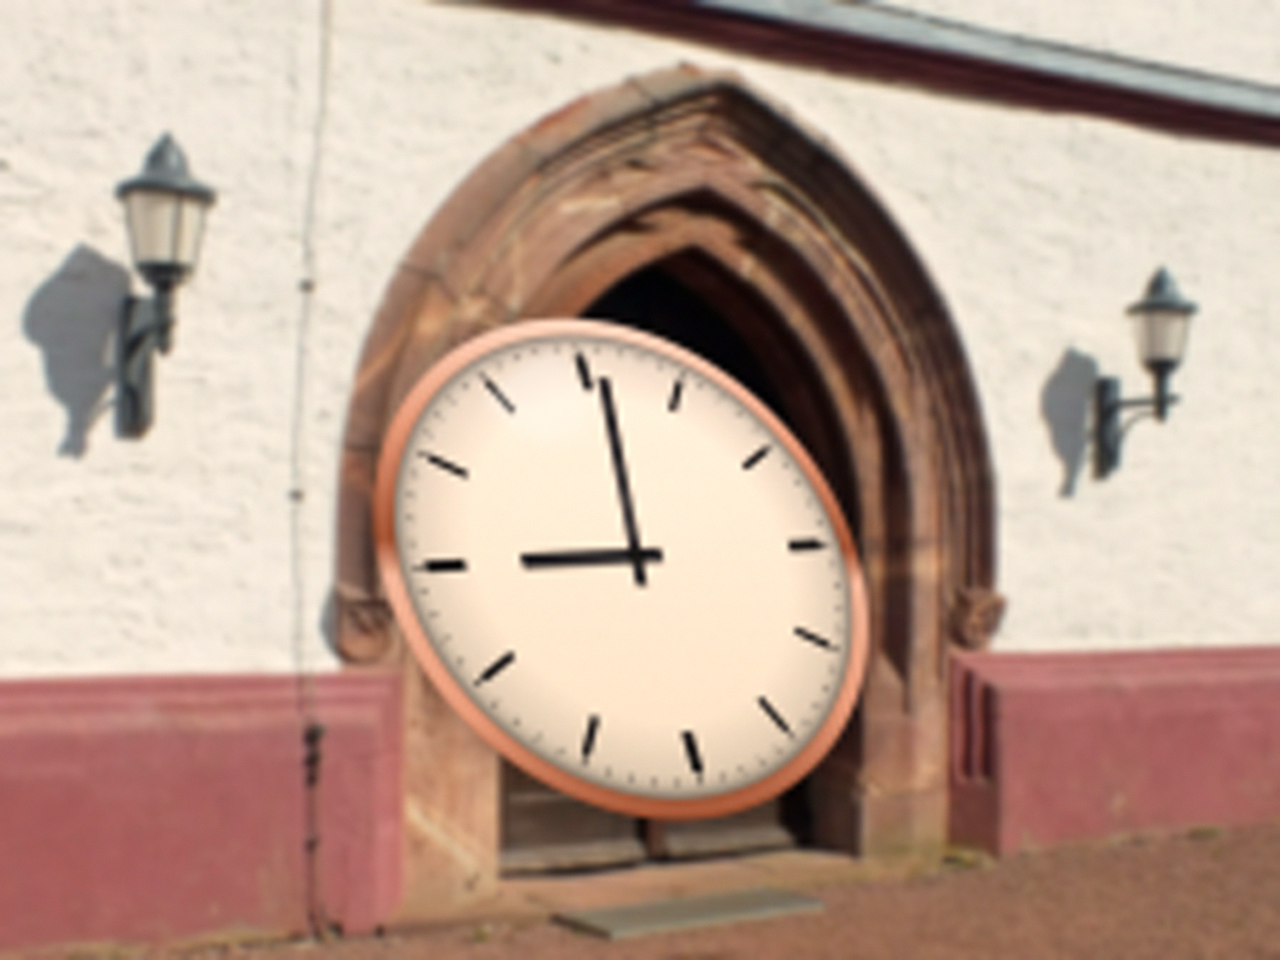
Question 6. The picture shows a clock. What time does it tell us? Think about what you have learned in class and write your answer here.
9:01
